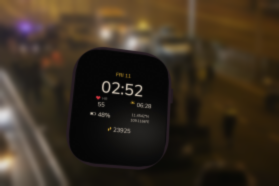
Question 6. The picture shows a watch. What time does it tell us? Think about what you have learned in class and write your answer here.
2:52
